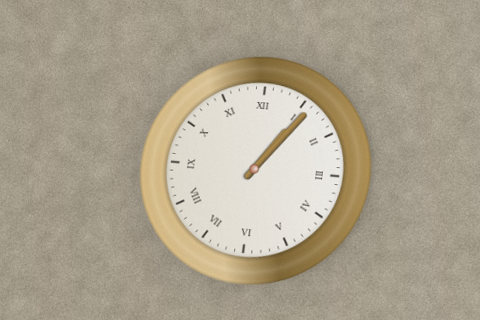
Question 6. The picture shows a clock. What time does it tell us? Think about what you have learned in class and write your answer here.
1:06
